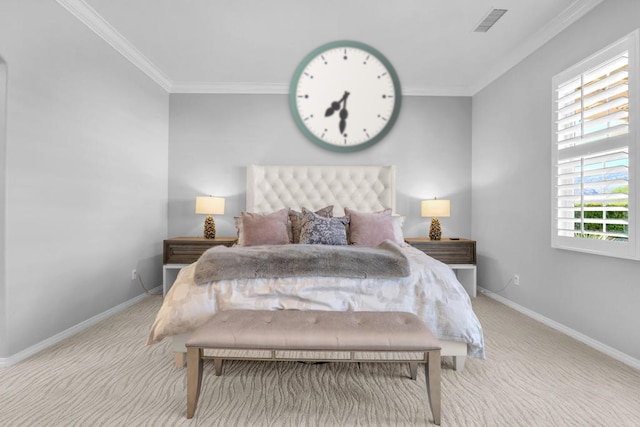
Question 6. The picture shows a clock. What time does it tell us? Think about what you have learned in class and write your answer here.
7:31
